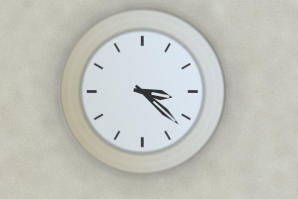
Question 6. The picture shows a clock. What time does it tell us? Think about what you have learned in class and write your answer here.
3:22
